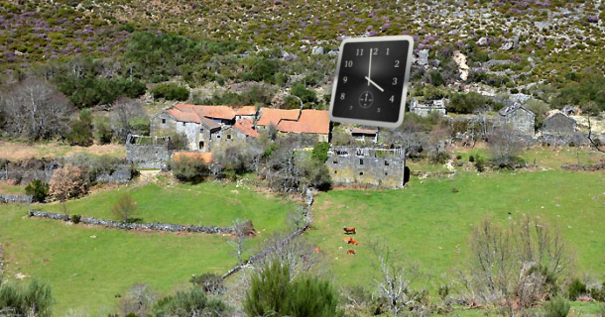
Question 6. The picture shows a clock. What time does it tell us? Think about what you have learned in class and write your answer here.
3:59
